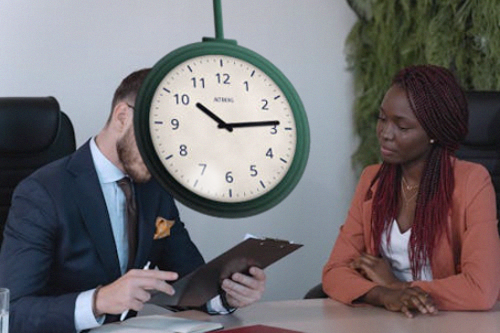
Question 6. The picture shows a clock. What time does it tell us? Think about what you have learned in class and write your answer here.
10:14
